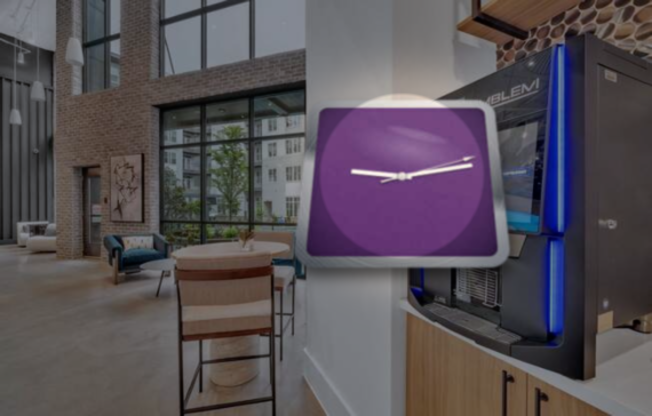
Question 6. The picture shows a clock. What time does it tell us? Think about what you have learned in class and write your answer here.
9:13:12
